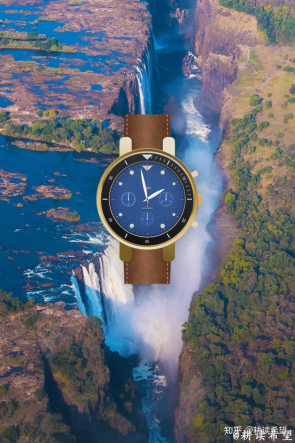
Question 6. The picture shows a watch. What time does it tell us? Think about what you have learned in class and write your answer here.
1:58
